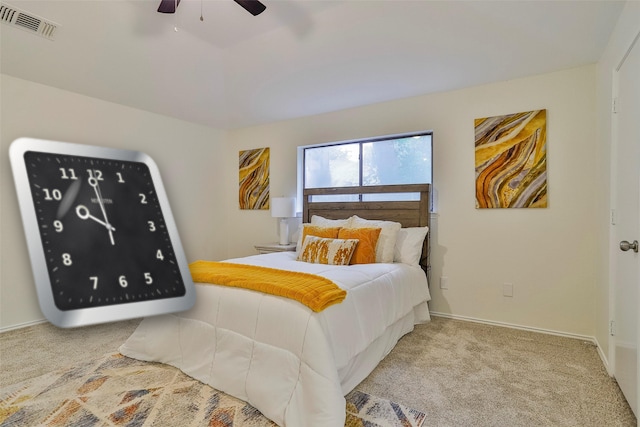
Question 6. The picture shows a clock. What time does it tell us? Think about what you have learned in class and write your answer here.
9:59:00
